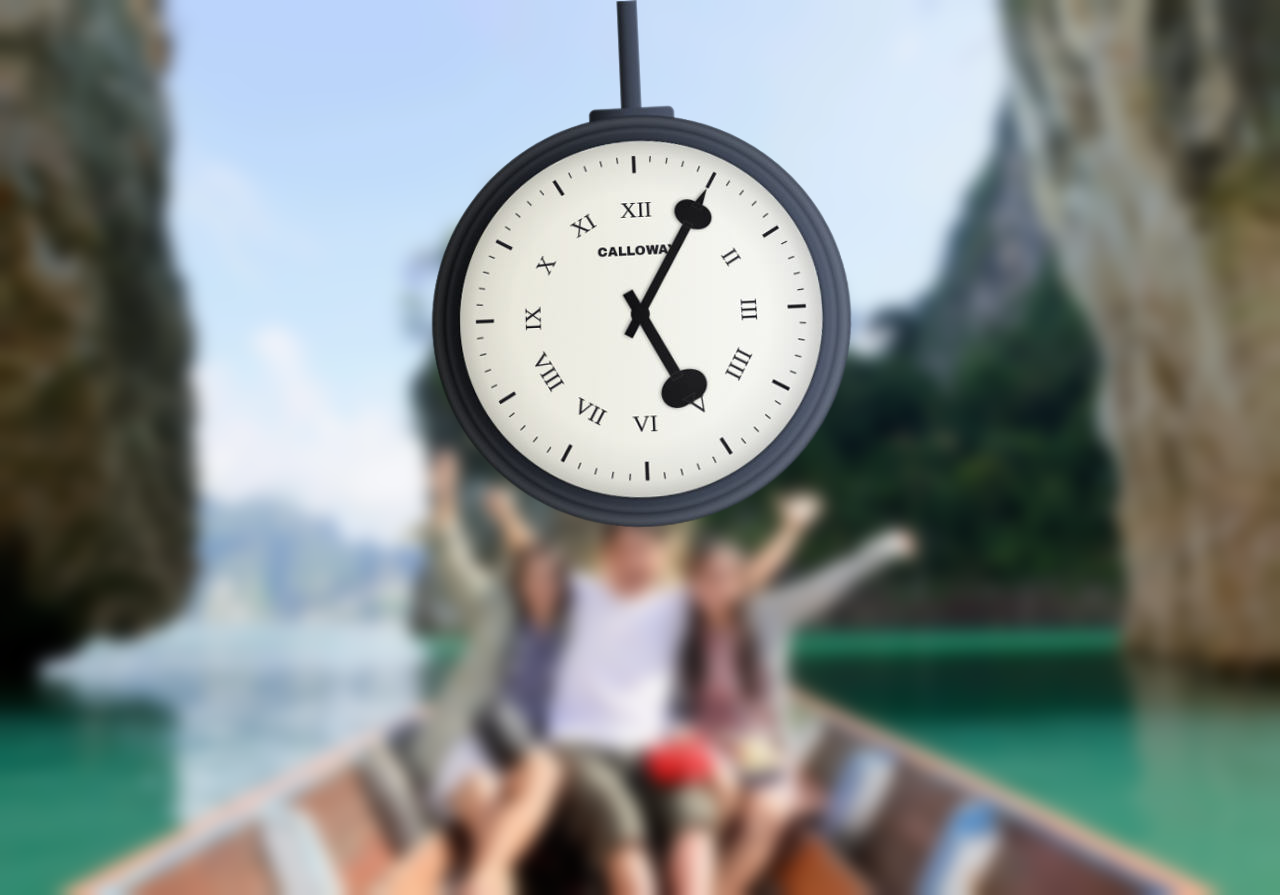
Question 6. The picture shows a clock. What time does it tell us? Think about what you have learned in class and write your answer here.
5:05
